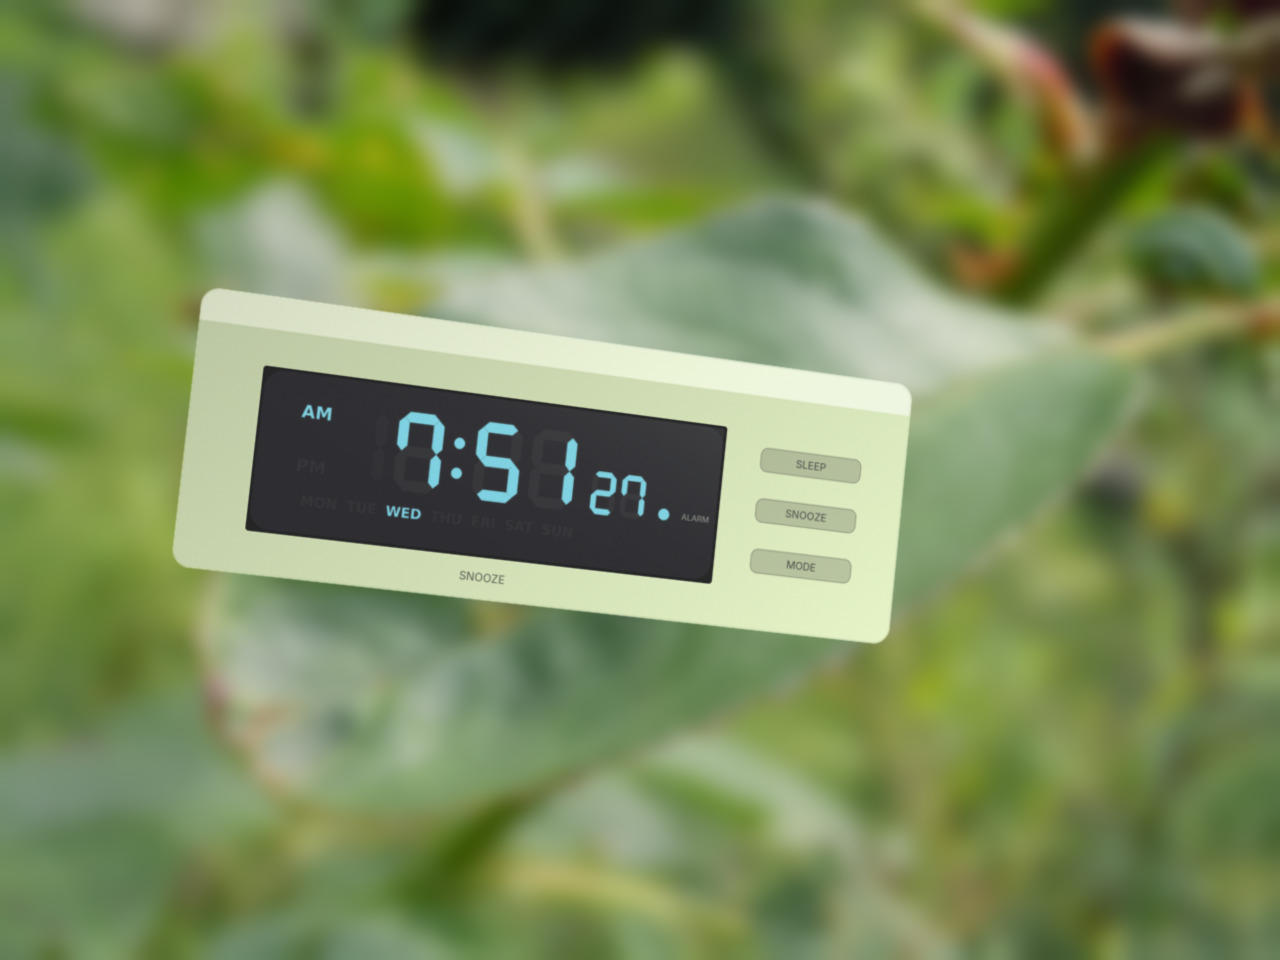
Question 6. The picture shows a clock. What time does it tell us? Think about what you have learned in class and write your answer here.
7:51:27
